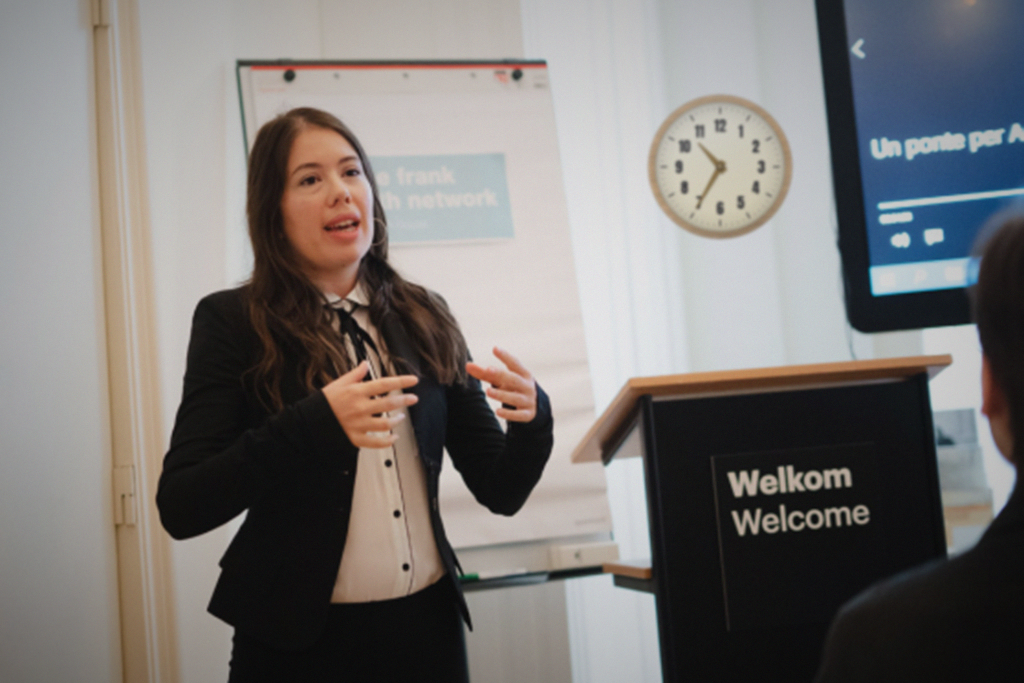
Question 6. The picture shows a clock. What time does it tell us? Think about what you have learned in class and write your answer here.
10:35
